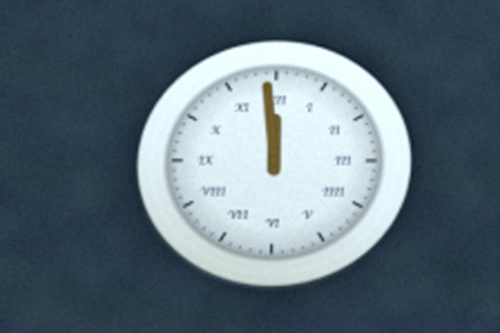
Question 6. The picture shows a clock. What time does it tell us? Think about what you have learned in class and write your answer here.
11:59
